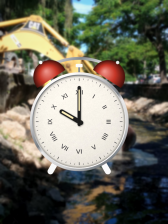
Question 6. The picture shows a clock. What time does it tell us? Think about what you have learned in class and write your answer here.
10:00
